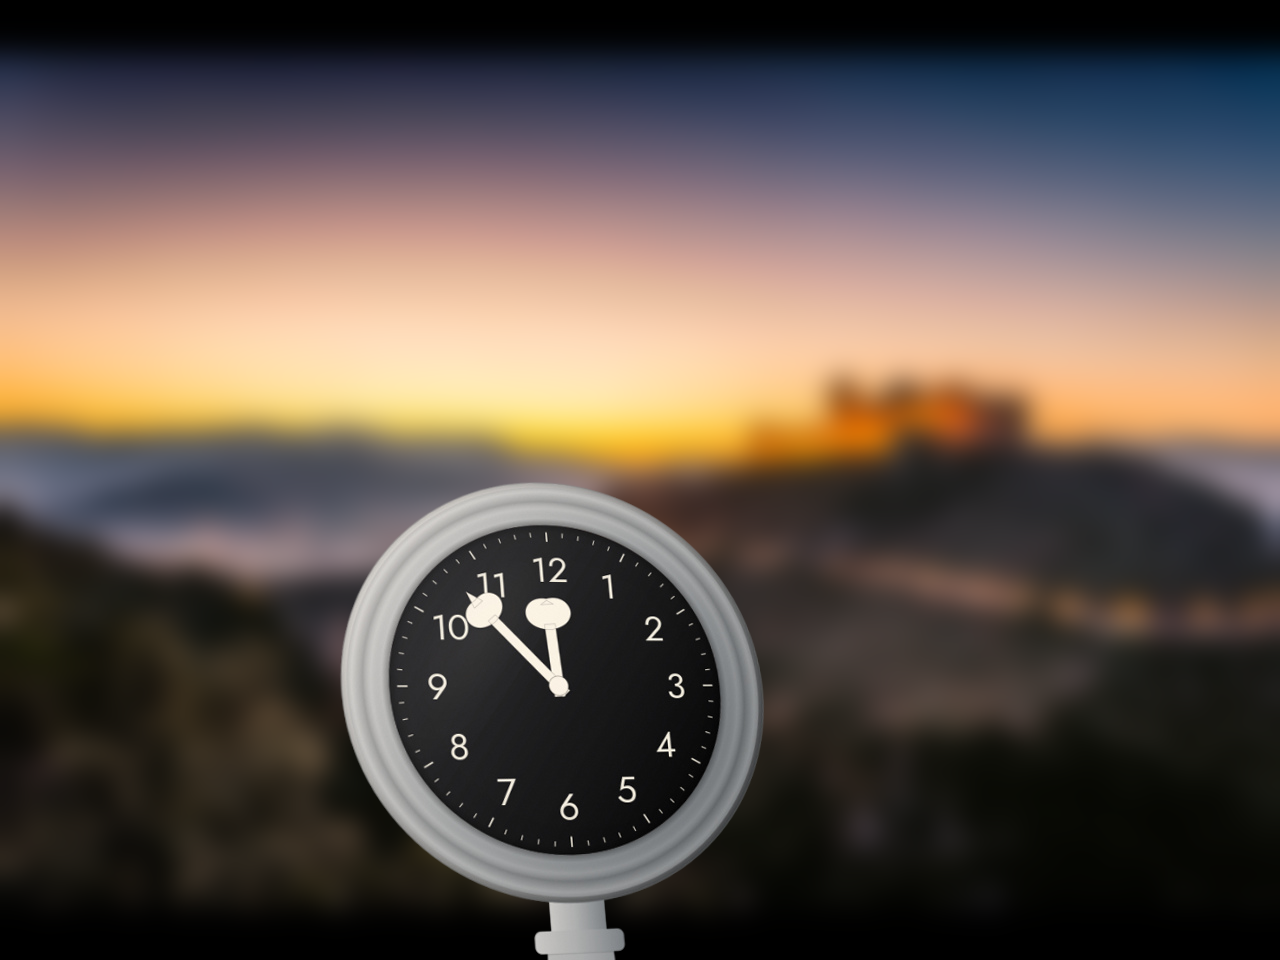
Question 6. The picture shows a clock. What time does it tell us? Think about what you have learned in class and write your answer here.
11:53
